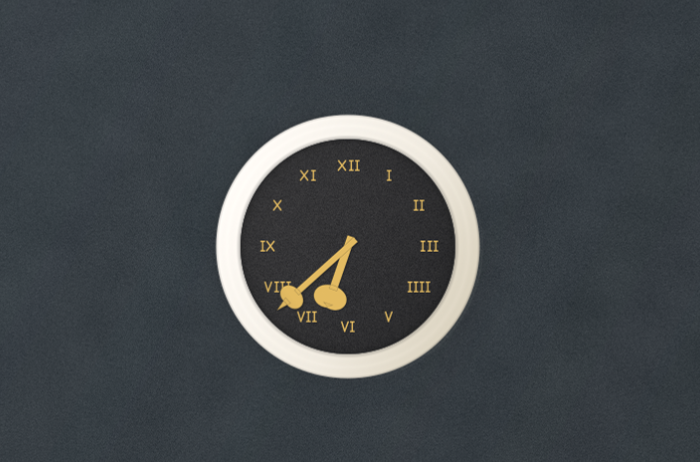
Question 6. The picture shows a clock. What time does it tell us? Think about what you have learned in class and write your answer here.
6:38
